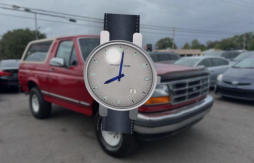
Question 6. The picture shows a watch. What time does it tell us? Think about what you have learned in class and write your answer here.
8:01
